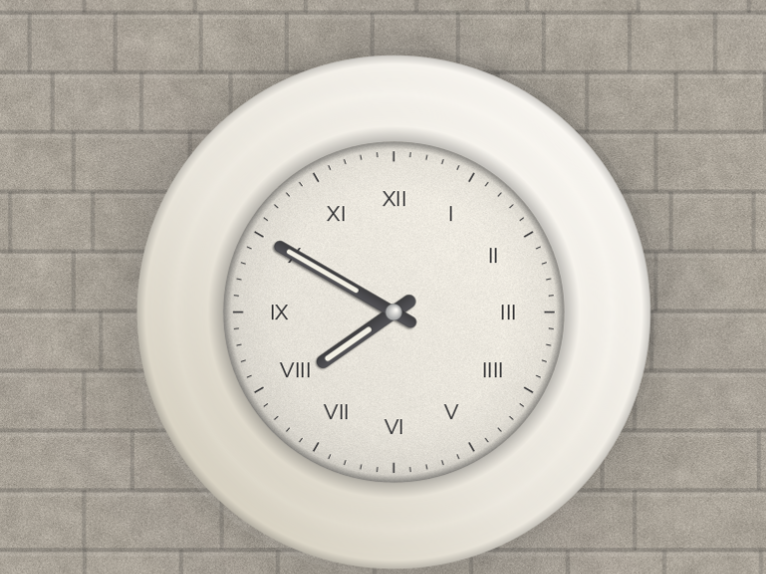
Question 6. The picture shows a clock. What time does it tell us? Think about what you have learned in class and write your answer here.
7:50
